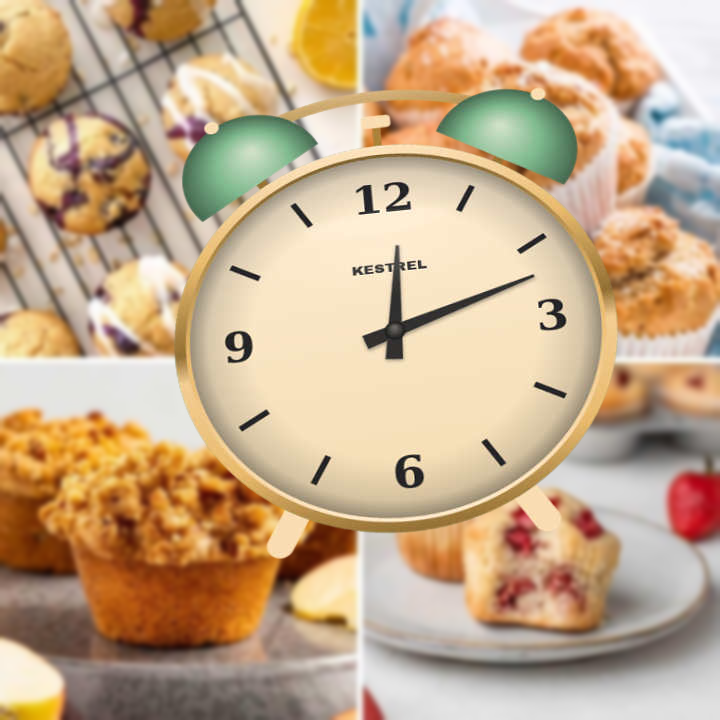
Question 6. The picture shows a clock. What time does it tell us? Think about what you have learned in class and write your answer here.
12:12
